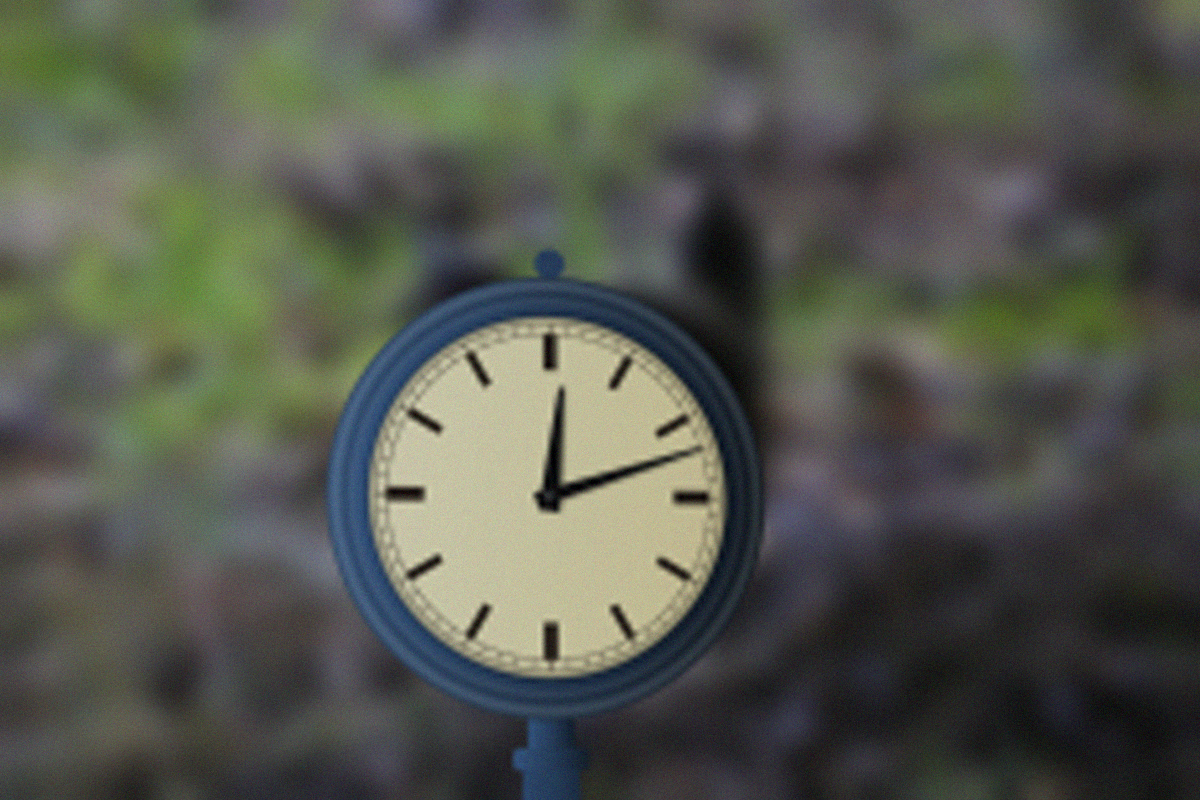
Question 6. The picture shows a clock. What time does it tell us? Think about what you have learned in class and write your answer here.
12:12
